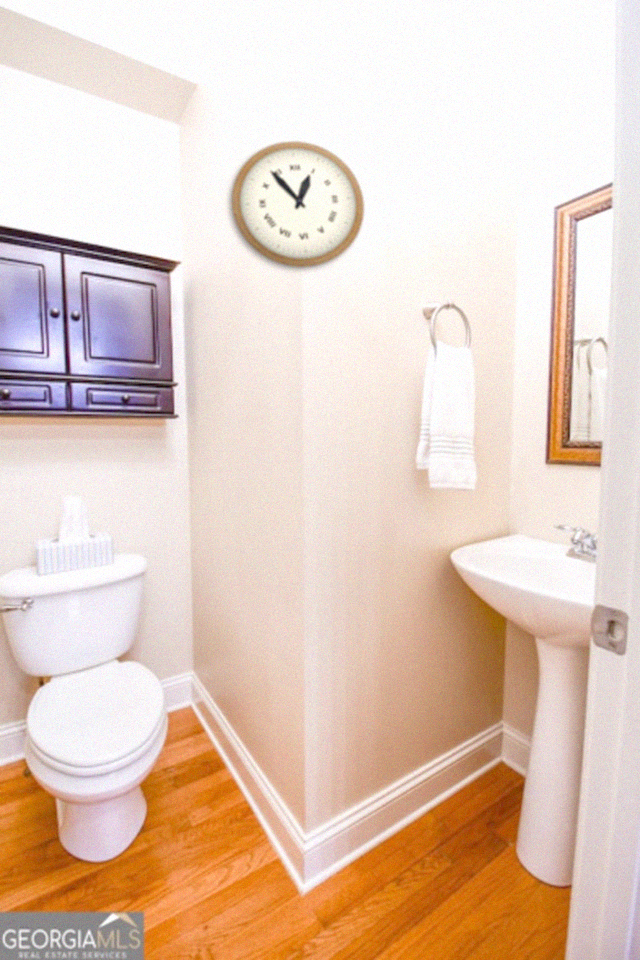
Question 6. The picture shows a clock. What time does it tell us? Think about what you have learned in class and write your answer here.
12:54
